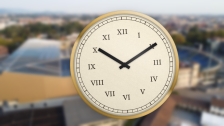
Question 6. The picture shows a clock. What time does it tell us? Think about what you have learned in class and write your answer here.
10:10
